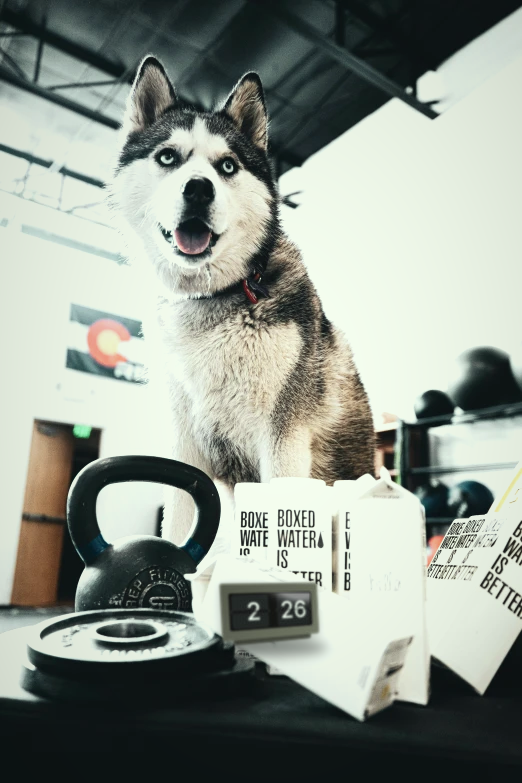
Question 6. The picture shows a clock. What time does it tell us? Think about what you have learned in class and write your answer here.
2:26
